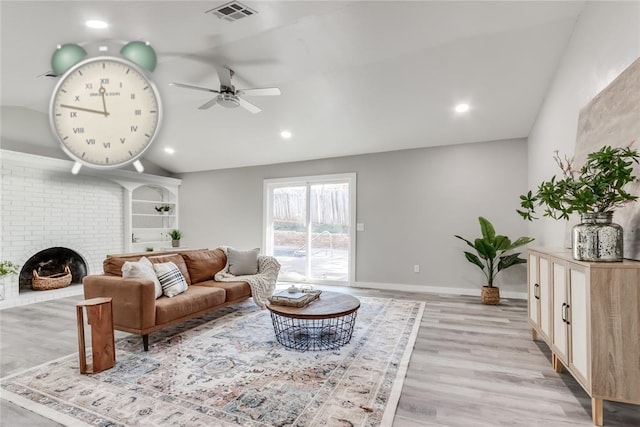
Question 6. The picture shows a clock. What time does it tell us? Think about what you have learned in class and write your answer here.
11:47
